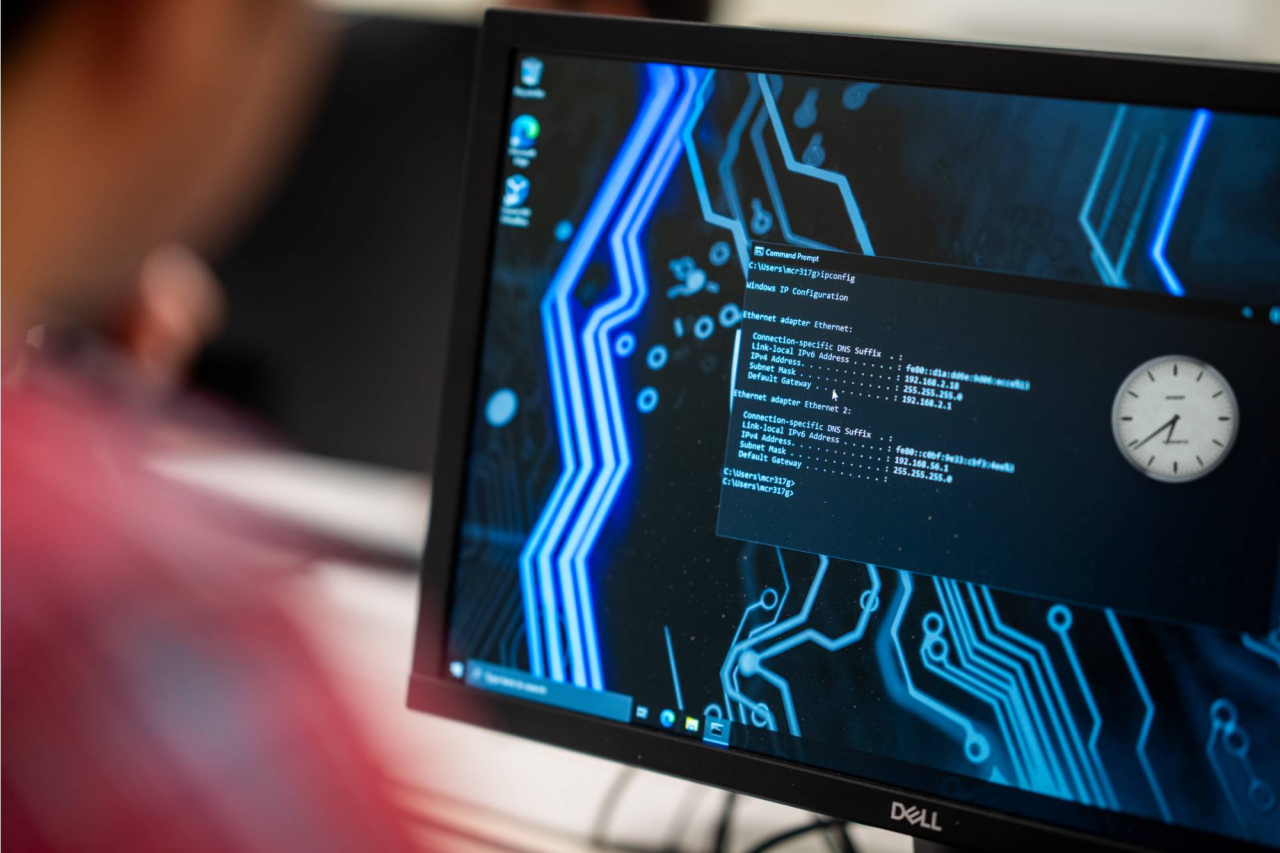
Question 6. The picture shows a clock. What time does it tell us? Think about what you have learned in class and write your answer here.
6:39
